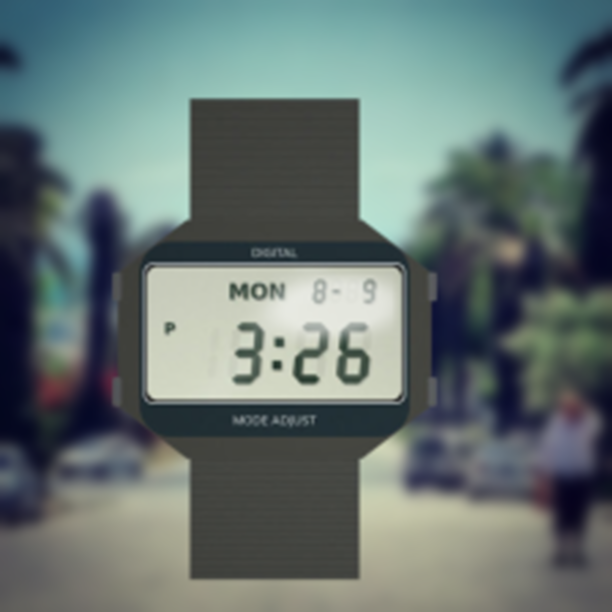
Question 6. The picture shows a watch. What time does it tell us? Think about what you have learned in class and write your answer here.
3:26
